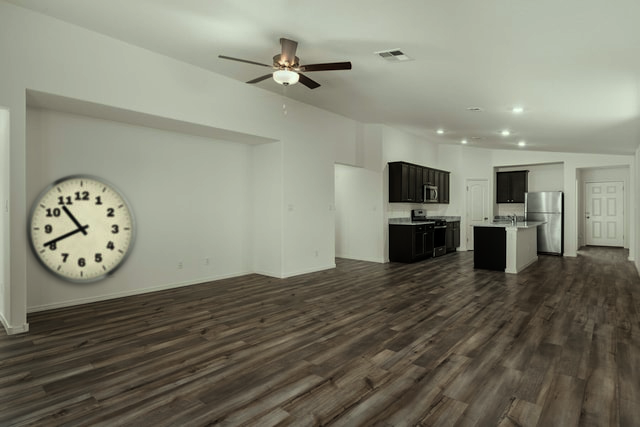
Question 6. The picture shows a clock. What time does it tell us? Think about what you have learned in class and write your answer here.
10:41
